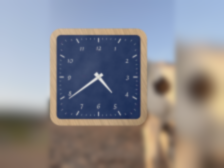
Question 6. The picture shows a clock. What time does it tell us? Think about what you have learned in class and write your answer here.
4:39
